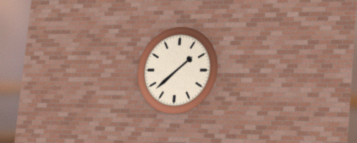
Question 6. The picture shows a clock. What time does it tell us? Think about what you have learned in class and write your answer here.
1:38
